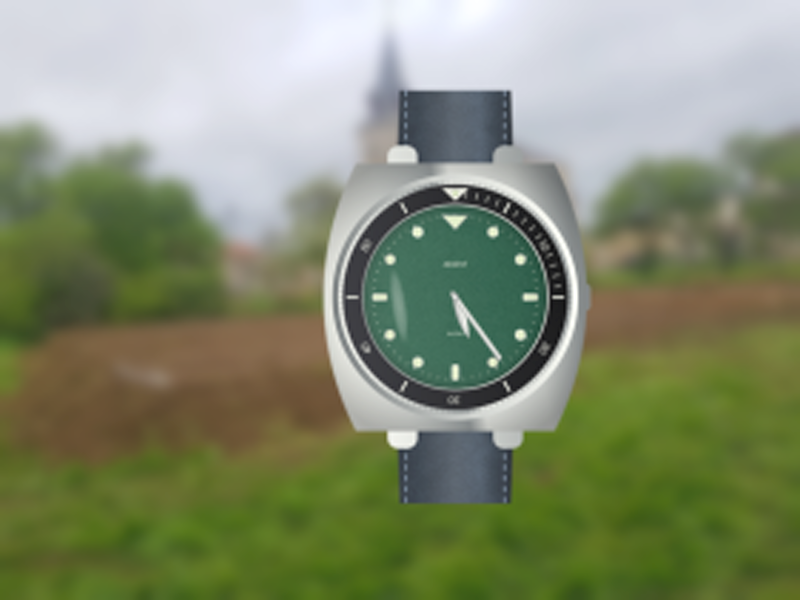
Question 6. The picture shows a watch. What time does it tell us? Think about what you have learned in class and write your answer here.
5:24
